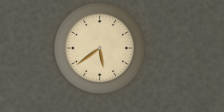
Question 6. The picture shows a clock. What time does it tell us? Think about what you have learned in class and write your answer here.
5:39
